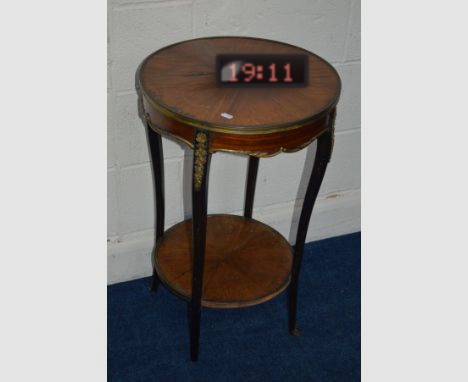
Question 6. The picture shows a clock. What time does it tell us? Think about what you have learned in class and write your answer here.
19:11
